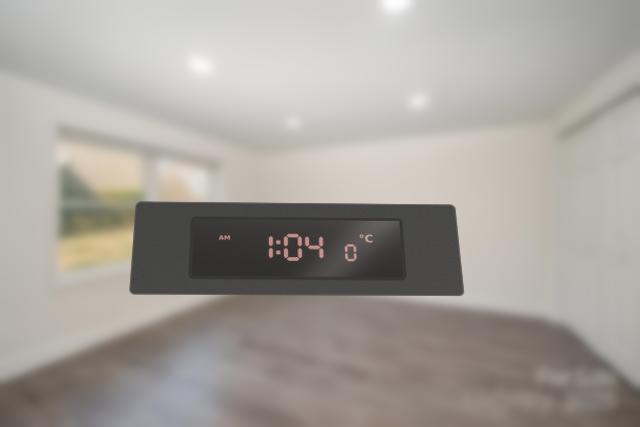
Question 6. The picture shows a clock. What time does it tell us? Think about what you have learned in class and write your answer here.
1:04
